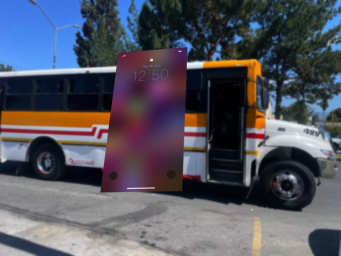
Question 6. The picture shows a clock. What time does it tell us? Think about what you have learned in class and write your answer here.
12:50
